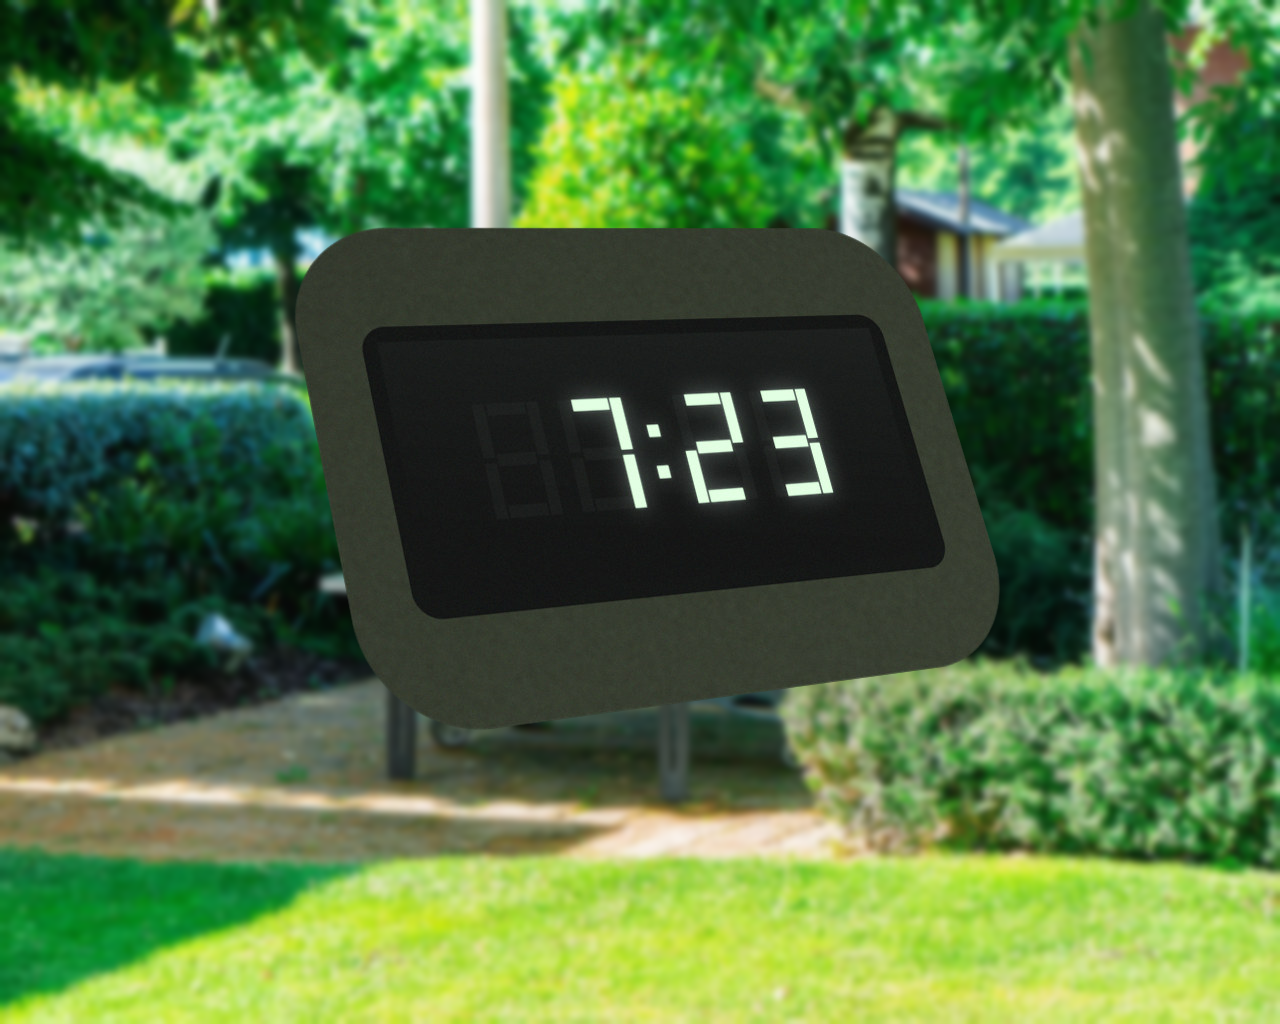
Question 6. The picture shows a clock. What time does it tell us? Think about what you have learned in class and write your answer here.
7:23
